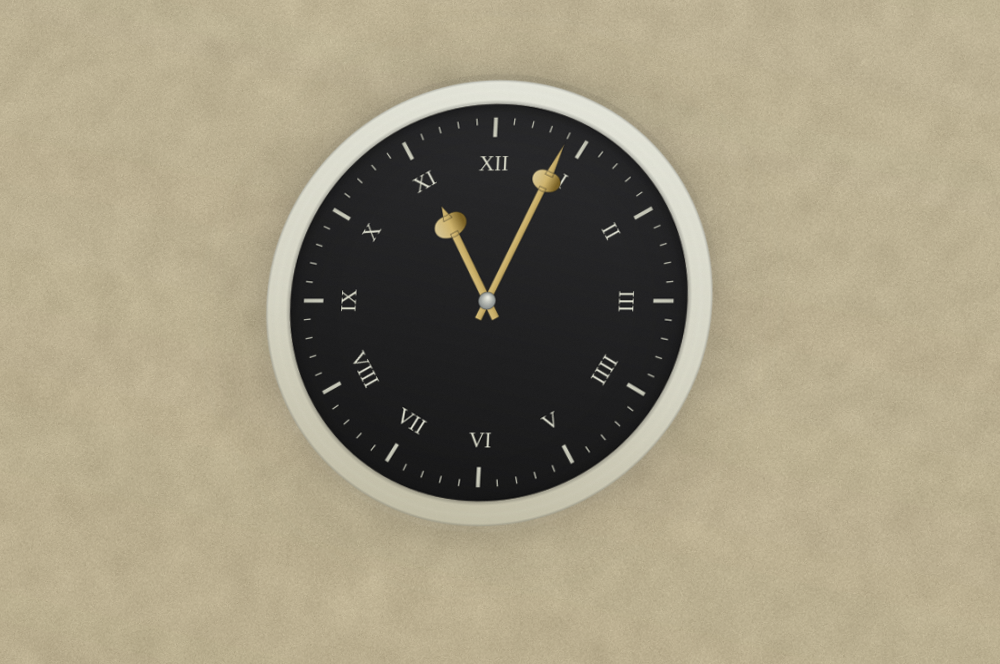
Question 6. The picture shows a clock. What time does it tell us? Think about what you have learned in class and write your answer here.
11:04
